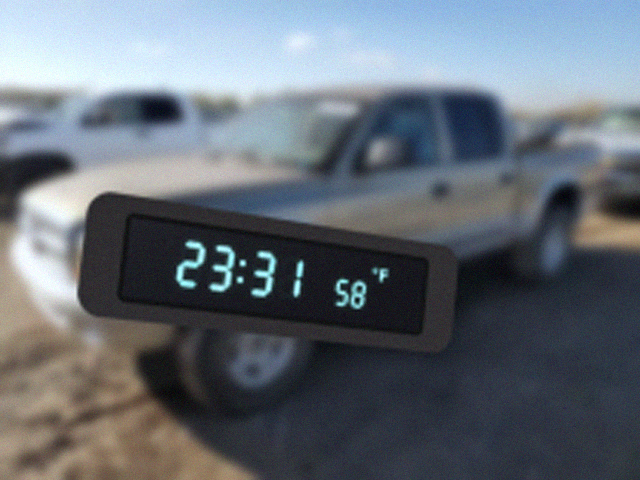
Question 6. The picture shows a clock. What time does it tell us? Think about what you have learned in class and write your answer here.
23:31
